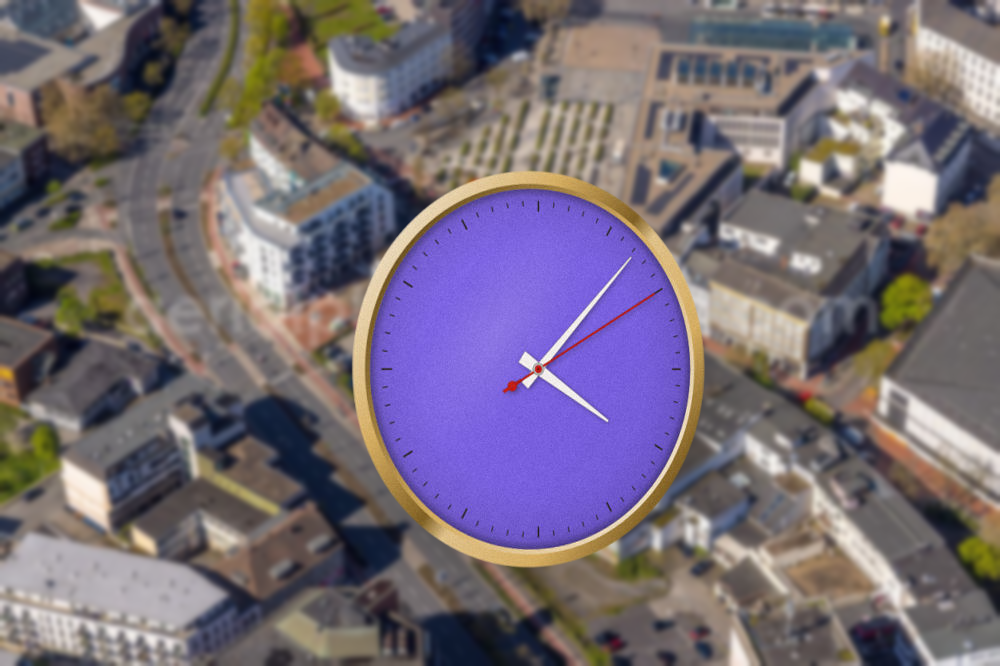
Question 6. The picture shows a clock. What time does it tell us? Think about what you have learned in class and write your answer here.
4:07:10
